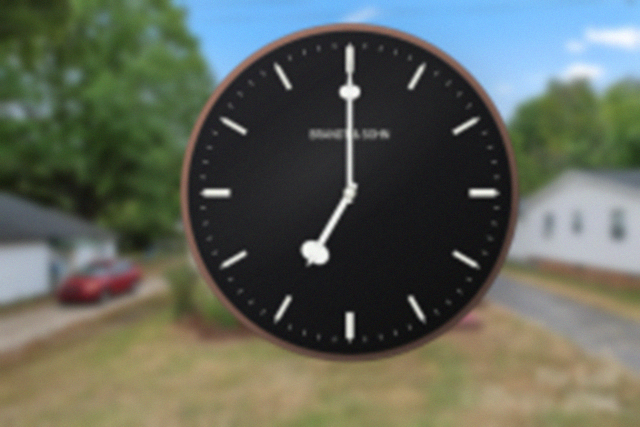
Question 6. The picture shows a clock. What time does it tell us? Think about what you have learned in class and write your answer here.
7:00
